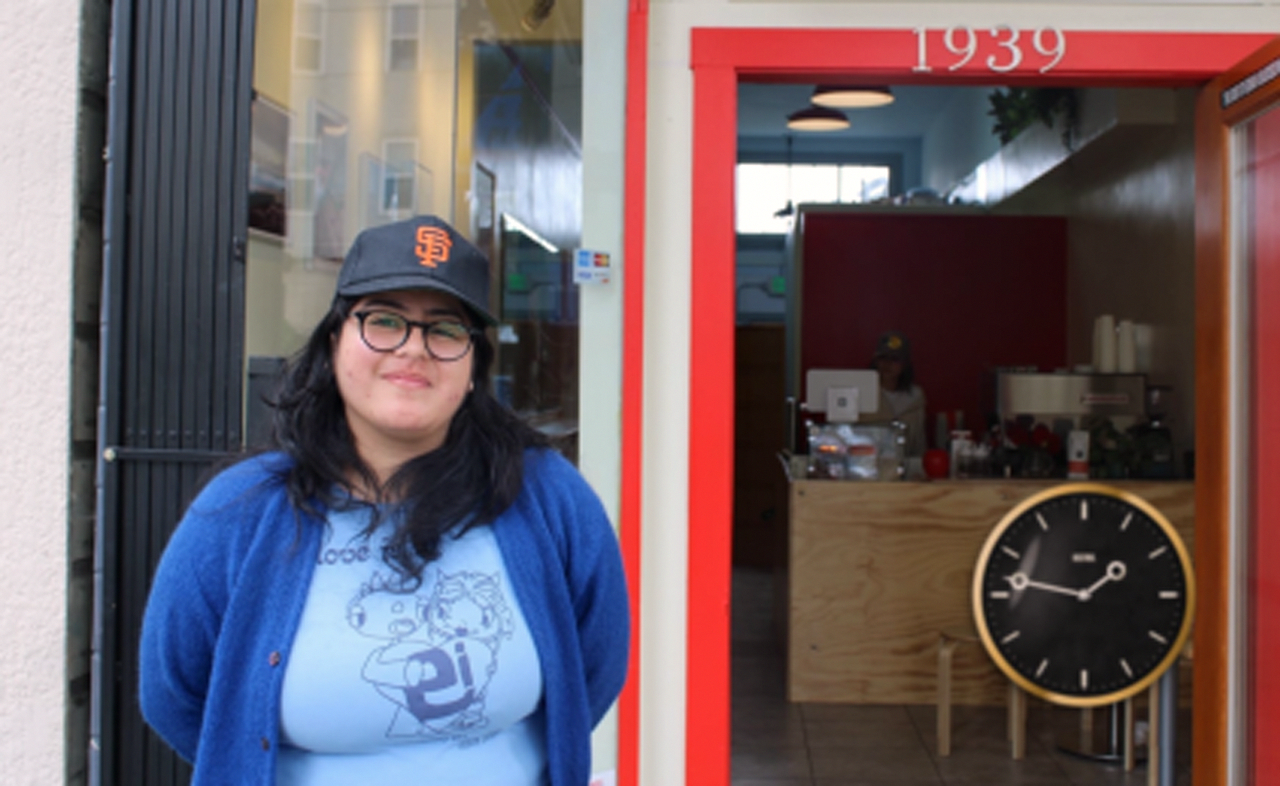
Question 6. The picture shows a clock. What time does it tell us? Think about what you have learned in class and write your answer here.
1:47
